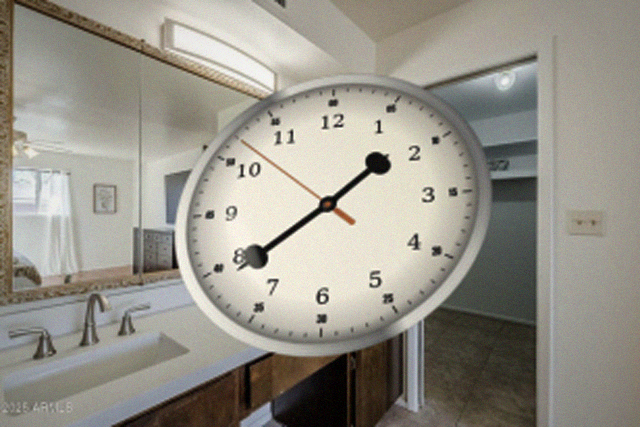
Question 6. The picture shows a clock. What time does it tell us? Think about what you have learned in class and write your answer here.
1:38:52
